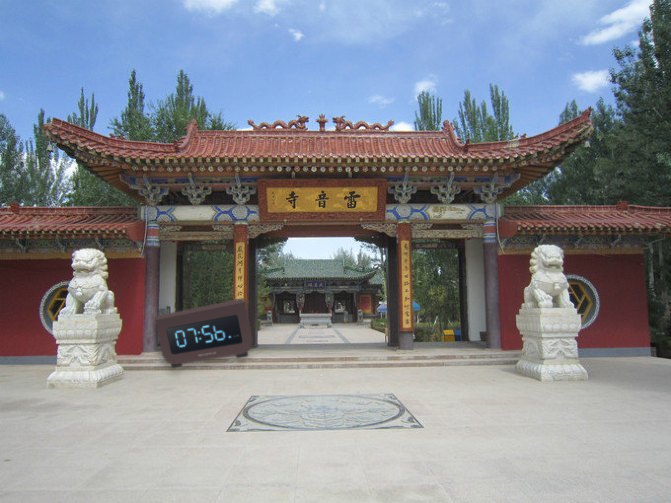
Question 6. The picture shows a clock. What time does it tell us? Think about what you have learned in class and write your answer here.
7:56
